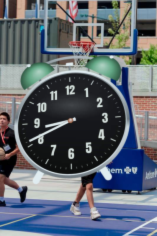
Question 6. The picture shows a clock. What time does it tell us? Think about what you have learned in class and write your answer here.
8:41
